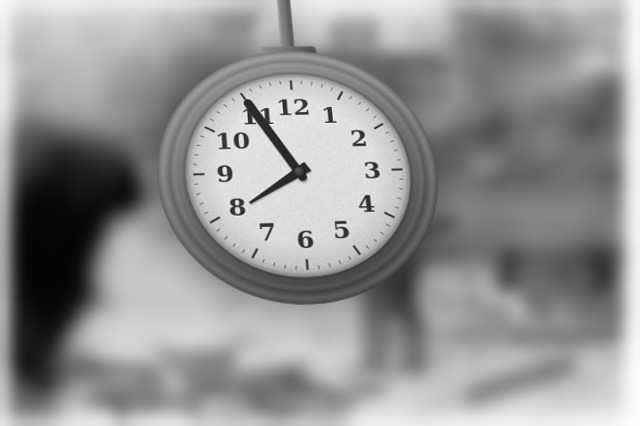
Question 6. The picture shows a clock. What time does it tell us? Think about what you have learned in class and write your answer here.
7:55
